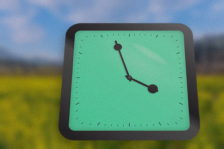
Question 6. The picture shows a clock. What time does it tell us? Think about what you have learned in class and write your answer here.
3:57
